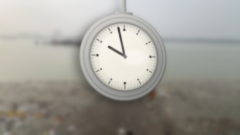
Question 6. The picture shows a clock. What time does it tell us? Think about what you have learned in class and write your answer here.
9:58
